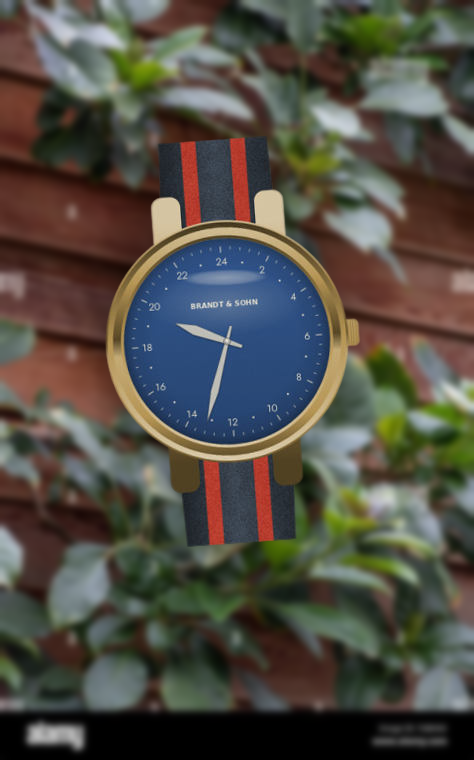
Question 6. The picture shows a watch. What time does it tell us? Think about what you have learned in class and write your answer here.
19:33
